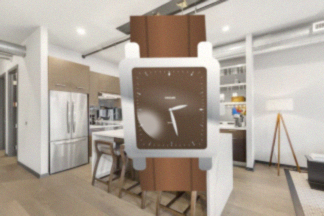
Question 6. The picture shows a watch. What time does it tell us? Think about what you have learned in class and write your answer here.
2:28
